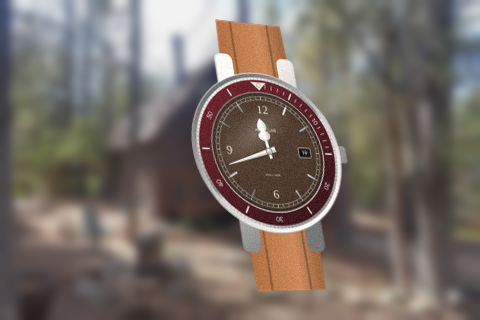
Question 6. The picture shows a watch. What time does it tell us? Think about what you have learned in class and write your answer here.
11:42
